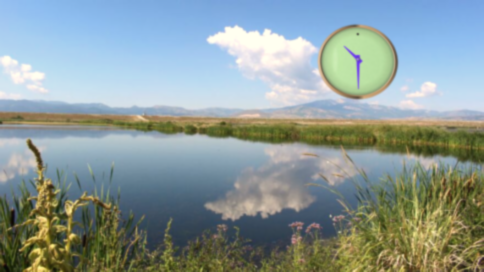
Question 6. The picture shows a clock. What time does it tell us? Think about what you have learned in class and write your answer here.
10:30
